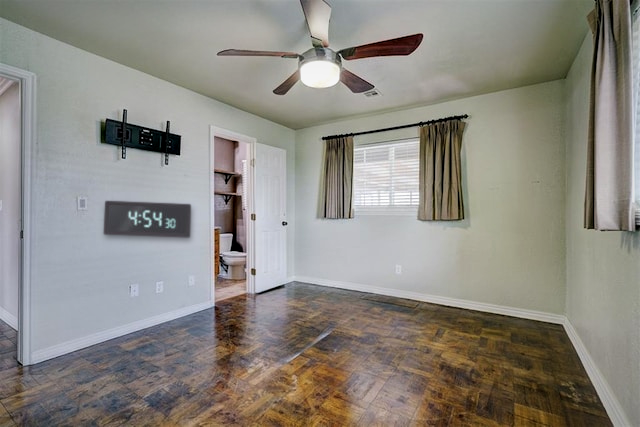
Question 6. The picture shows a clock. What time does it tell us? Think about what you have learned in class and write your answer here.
4:54:30
